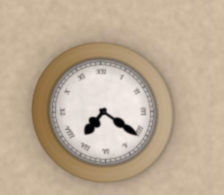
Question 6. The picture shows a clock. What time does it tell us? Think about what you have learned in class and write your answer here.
7:21
